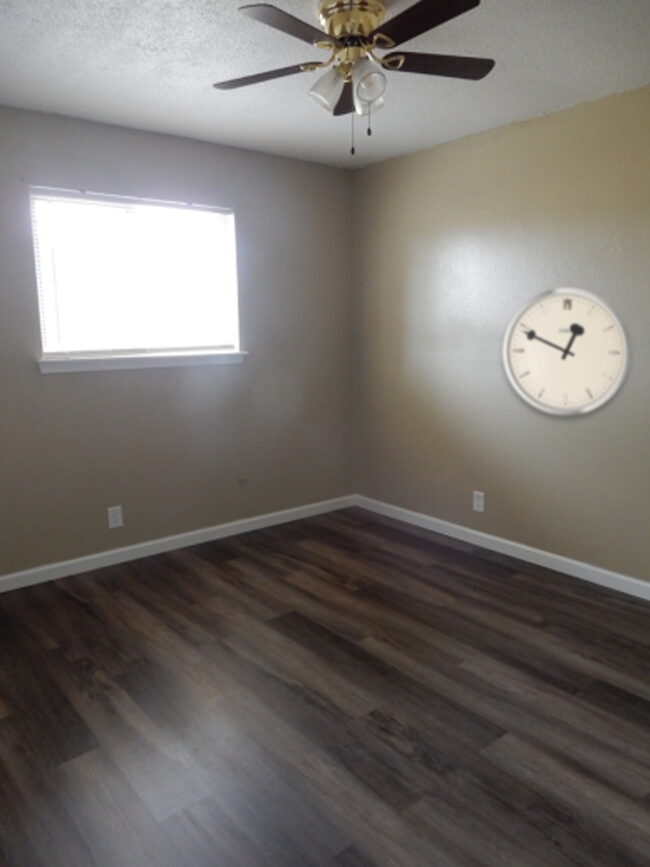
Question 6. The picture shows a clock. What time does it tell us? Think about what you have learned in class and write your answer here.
12:49
